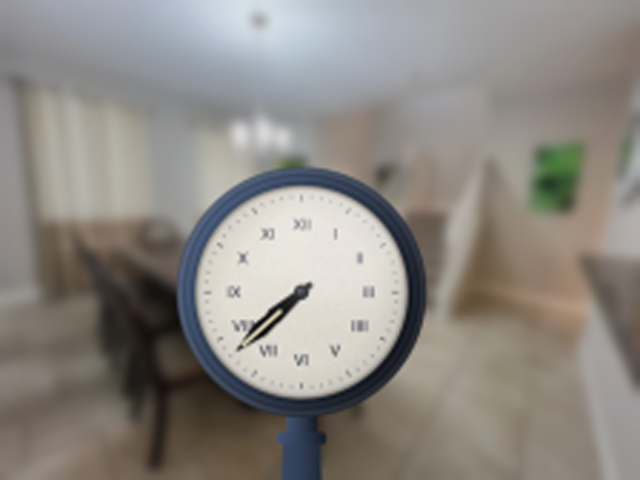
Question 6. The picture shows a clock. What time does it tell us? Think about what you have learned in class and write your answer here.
7:38
